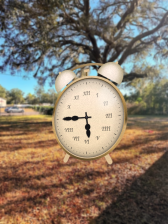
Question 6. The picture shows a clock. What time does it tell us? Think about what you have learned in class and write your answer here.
5:45
